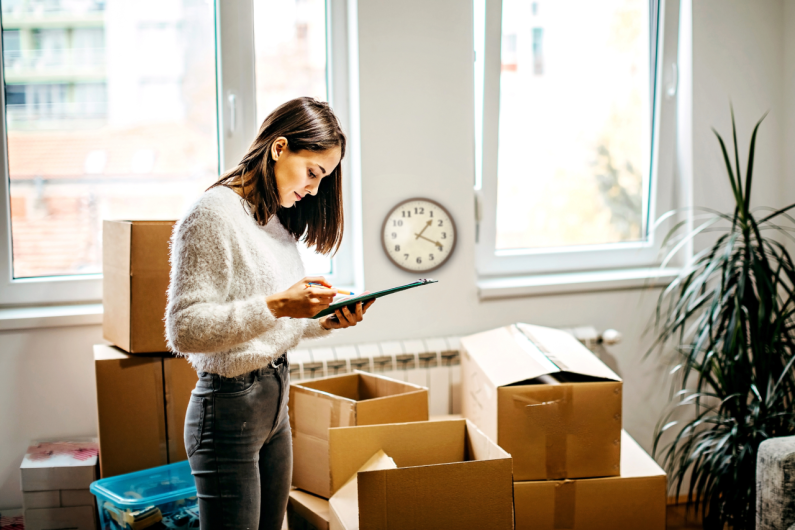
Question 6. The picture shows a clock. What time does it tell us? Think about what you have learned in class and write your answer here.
1:19
